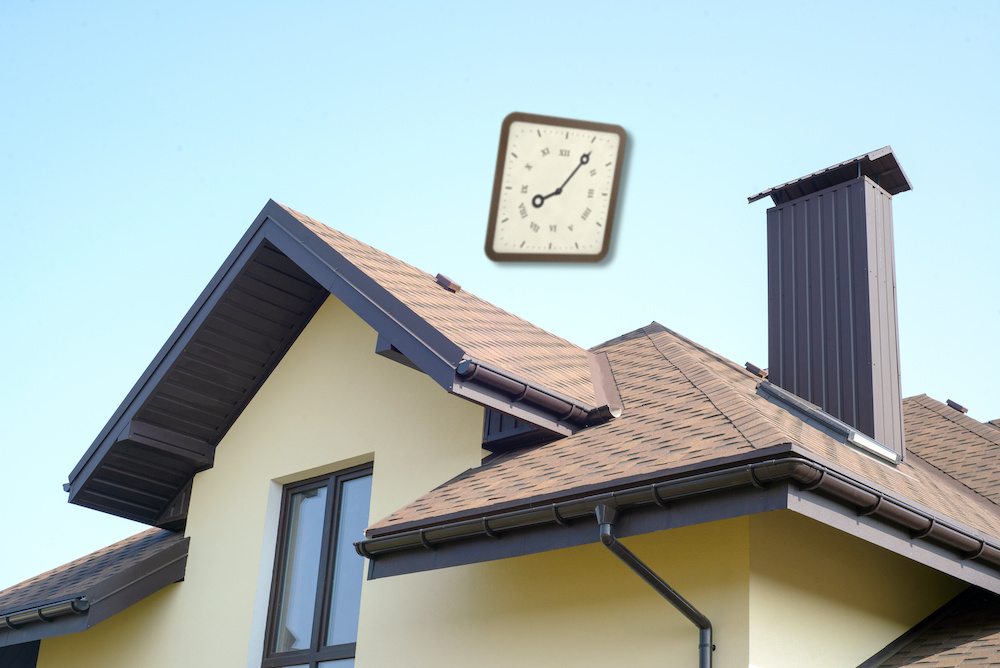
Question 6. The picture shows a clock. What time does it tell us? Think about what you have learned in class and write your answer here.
8:06
